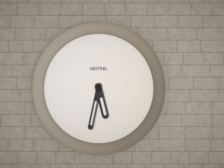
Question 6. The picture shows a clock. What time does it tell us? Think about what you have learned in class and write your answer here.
5:32
